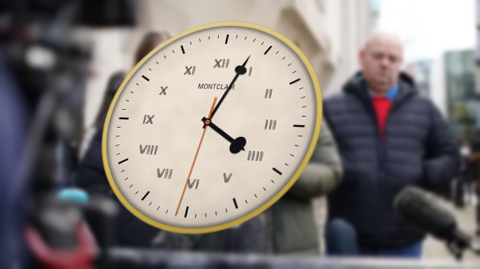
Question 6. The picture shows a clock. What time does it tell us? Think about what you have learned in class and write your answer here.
4:03:31
